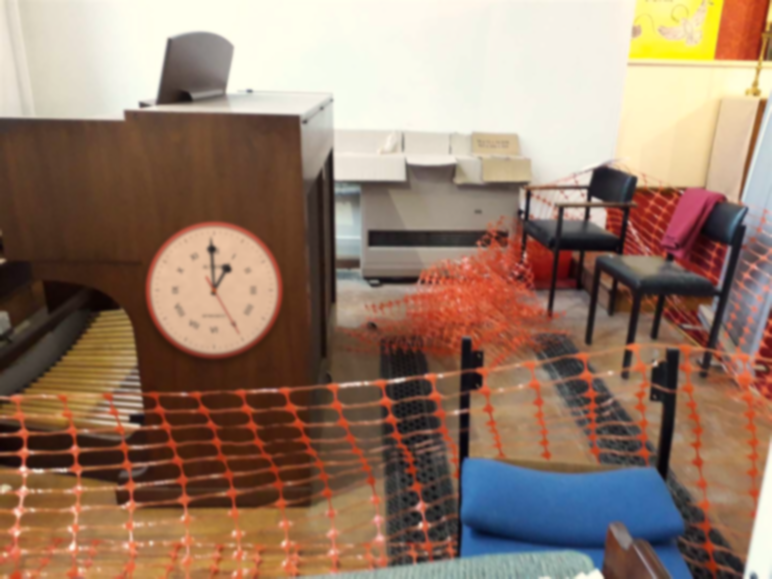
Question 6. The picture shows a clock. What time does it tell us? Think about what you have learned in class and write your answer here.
12:59:25
